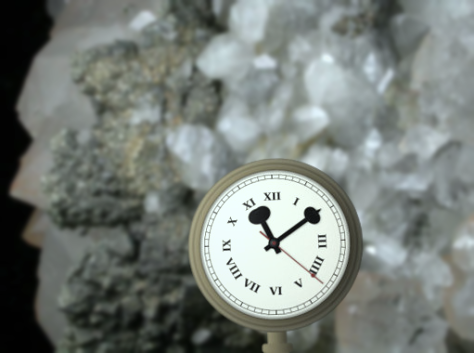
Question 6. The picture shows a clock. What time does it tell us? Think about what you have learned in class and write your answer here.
11:09:22
